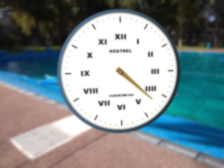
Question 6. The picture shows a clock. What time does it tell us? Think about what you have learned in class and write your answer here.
4:22
